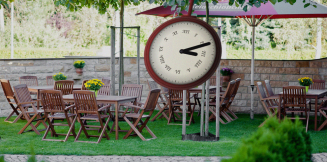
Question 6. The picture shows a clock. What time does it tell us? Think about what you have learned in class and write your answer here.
3:11
